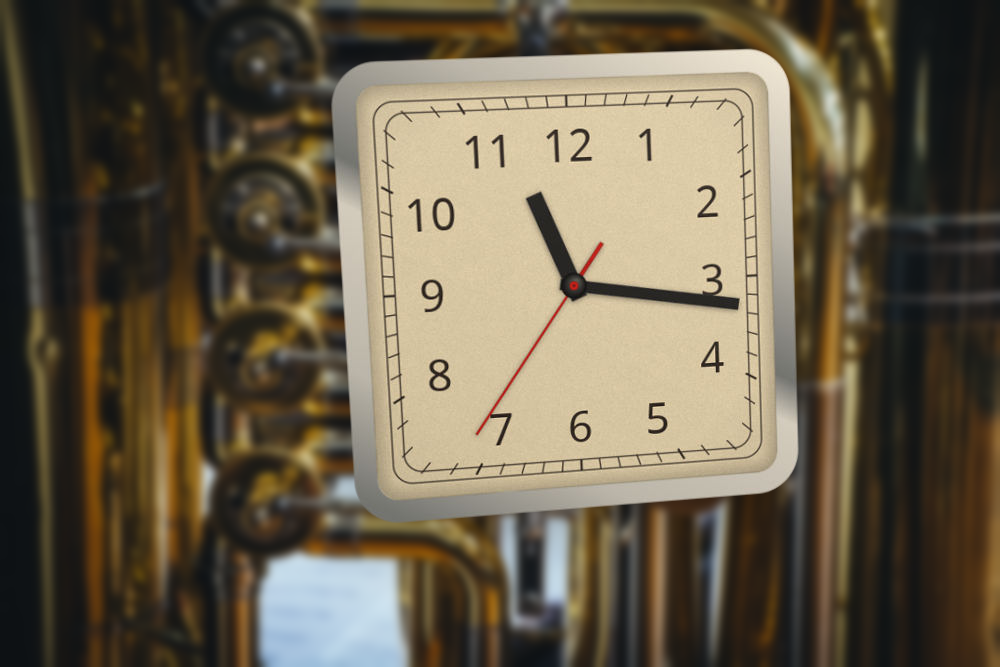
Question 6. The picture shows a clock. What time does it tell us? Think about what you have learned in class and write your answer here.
11:16:36
